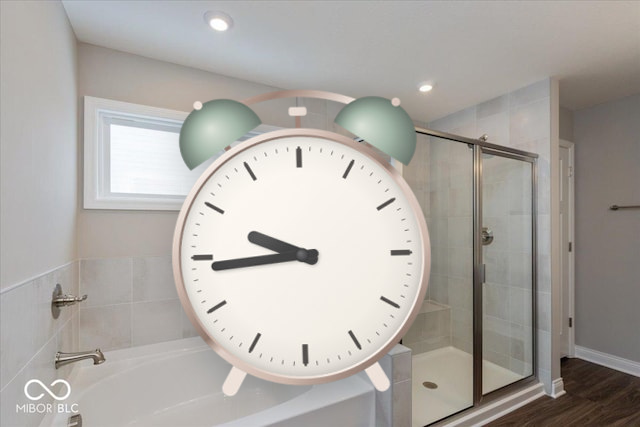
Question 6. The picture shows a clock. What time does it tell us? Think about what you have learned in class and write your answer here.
9:44
